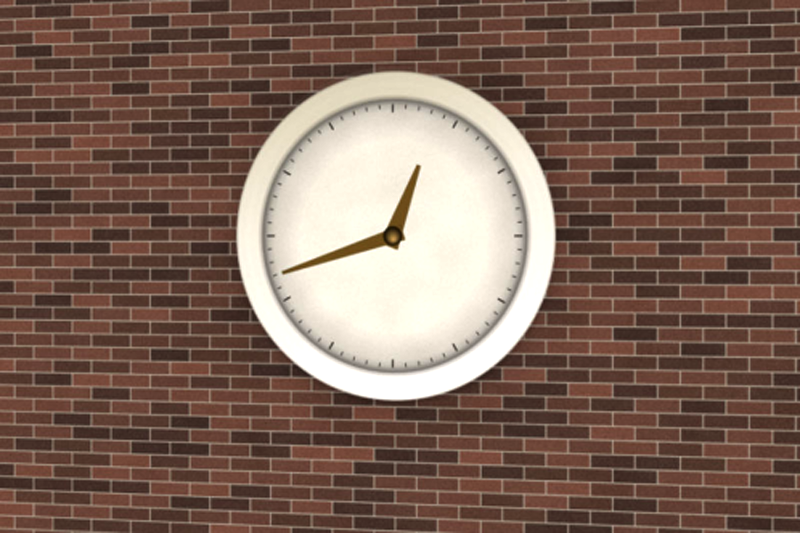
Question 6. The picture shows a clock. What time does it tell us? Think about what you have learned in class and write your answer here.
12:42
